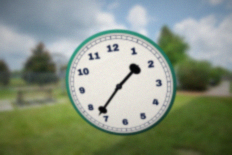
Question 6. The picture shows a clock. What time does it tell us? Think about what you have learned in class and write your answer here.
1:37
